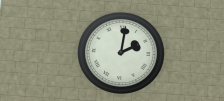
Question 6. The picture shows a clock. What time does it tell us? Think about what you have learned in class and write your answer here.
2:01
